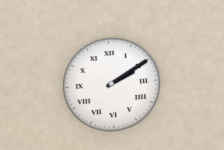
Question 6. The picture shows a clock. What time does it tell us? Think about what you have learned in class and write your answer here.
2:10
